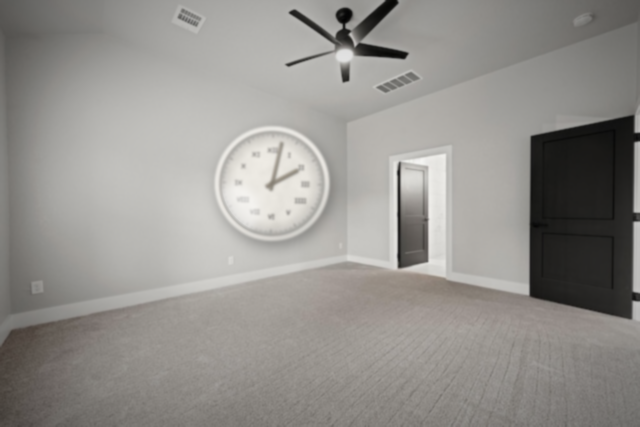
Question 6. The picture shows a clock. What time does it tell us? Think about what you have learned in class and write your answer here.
2:02
